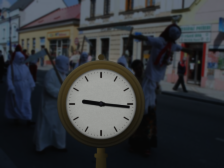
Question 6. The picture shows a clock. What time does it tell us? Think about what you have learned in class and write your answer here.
9:16
